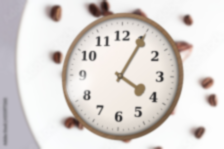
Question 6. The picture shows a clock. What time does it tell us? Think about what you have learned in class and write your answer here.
4:05
